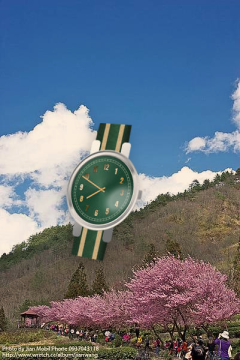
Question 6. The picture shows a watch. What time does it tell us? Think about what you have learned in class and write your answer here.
7:49
